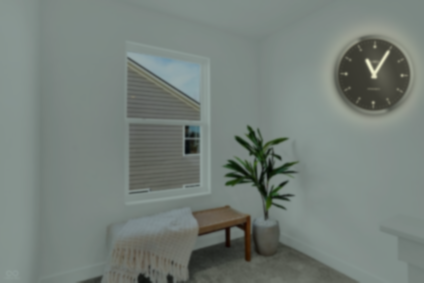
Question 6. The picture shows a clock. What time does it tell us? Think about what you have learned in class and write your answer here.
11:05
